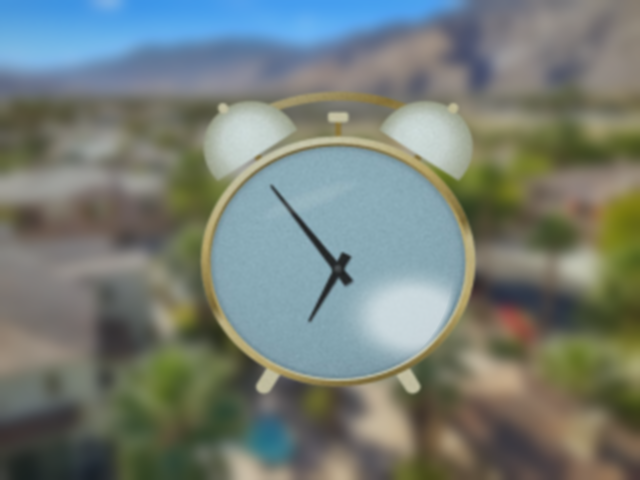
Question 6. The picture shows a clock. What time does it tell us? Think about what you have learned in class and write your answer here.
6:54
